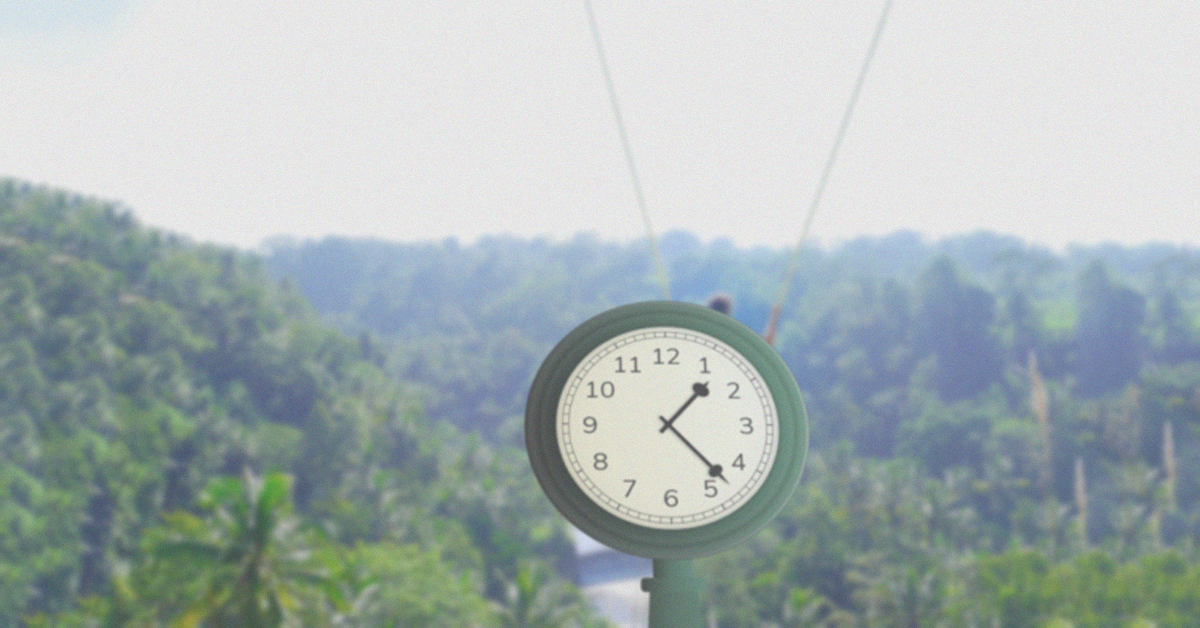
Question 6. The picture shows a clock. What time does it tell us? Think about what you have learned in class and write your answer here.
1:23
